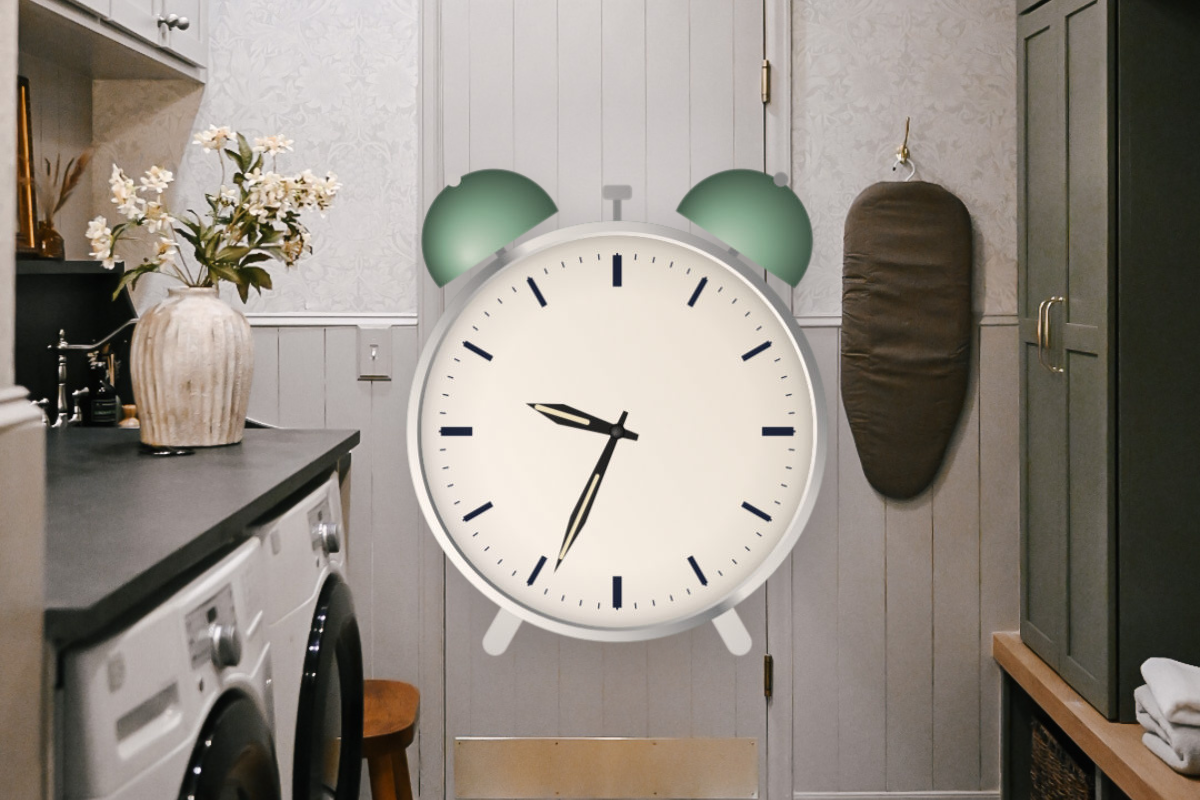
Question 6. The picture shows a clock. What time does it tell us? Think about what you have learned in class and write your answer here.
9:34
